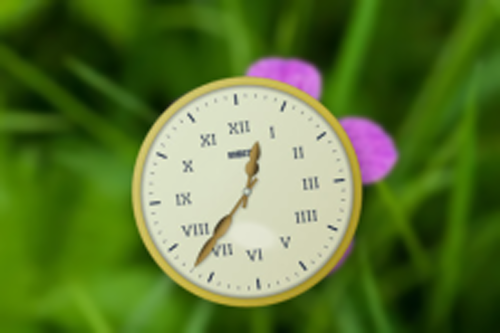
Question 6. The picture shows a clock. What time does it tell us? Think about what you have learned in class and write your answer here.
12:37
